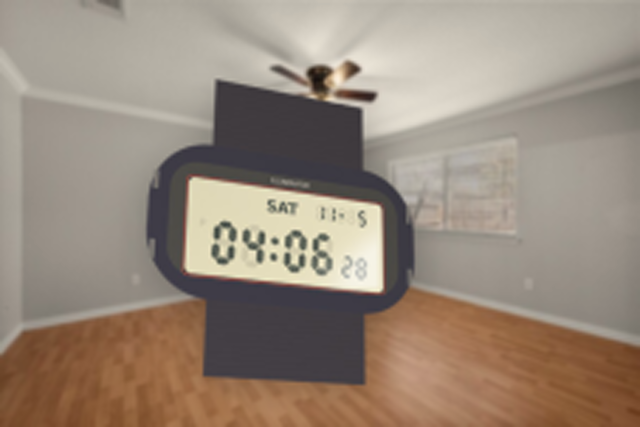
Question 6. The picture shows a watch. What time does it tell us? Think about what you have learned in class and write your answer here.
4:06:28
